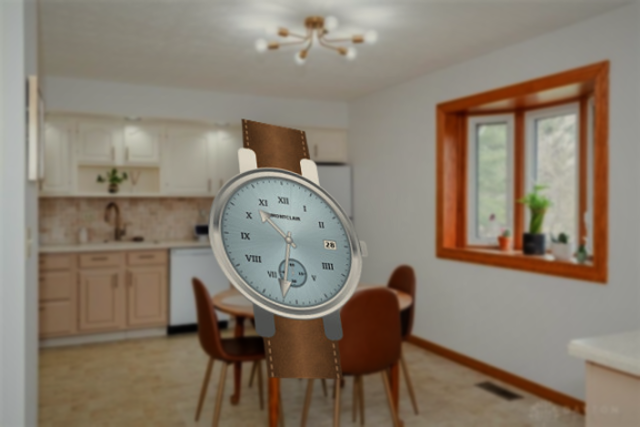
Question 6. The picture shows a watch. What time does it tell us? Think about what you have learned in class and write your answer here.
10:32
